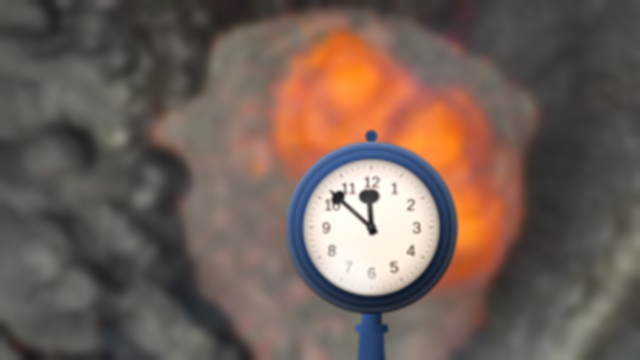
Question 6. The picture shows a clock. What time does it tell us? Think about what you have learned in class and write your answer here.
11:52
